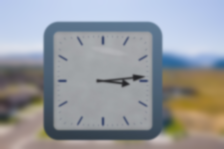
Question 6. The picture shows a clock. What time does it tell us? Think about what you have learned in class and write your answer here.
3:14
